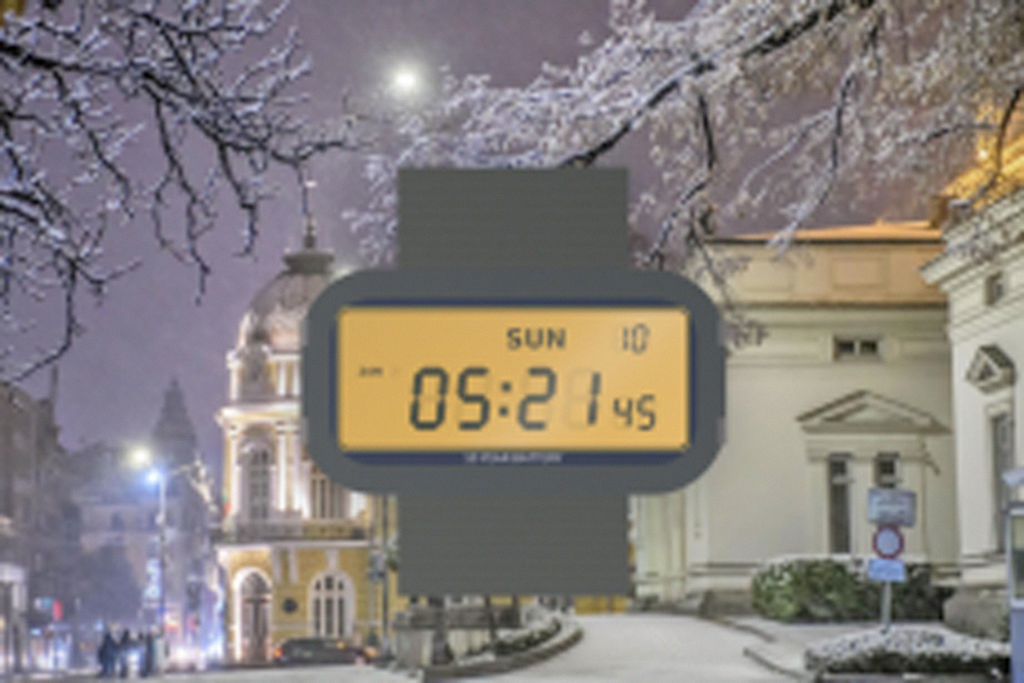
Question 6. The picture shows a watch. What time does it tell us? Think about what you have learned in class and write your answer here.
5:21:45
